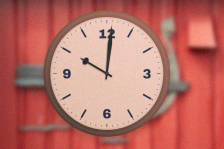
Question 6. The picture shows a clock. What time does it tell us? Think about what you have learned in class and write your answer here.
10:01
